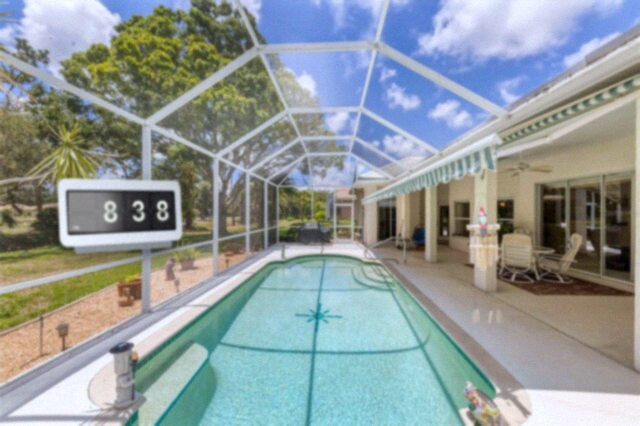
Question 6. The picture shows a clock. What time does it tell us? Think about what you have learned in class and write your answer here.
8:38
